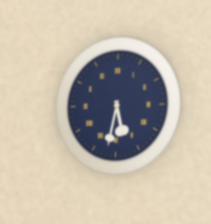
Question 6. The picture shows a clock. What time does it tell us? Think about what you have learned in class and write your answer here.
5:32
